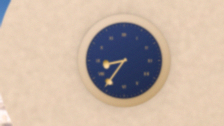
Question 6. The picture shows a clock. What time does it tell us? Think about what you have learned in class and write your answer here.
8:36
